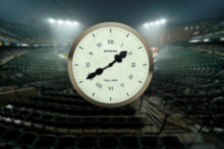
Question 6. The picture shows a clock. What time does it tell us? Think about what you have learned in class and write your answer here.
1:40
